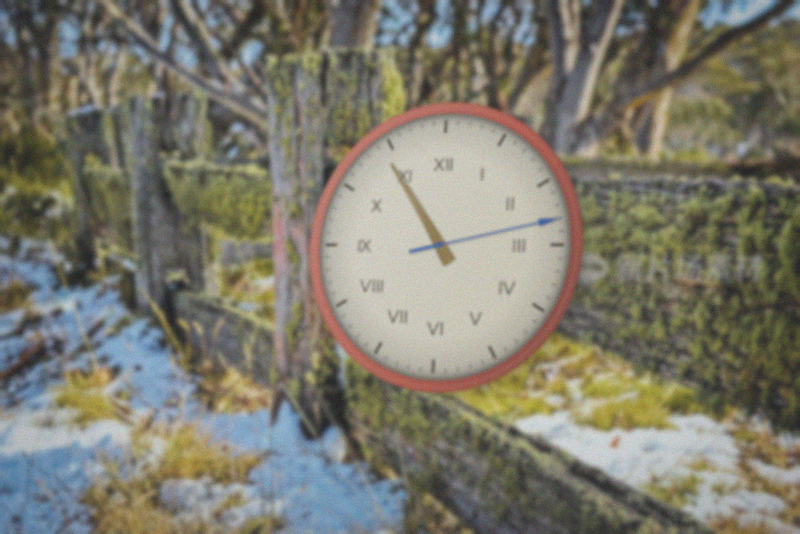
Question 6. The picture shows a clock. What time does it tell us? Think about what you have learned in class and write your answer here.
10:54:13
